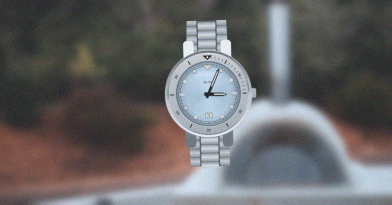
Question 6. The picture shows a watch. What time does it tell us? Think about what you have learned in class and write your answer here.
3:04
